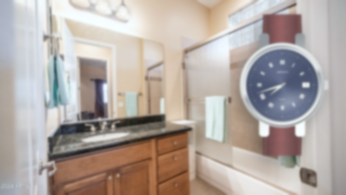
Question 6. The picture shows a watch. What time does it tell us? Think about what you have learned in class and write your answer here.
7:42
